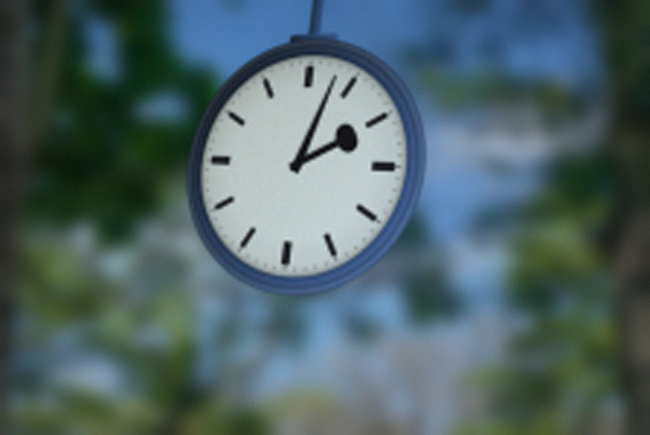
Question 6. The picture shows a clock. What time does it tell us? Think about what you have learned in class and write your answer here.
2:03
